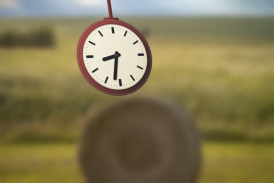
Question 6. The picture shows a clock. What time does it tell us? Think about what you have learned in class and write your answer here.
8:32
